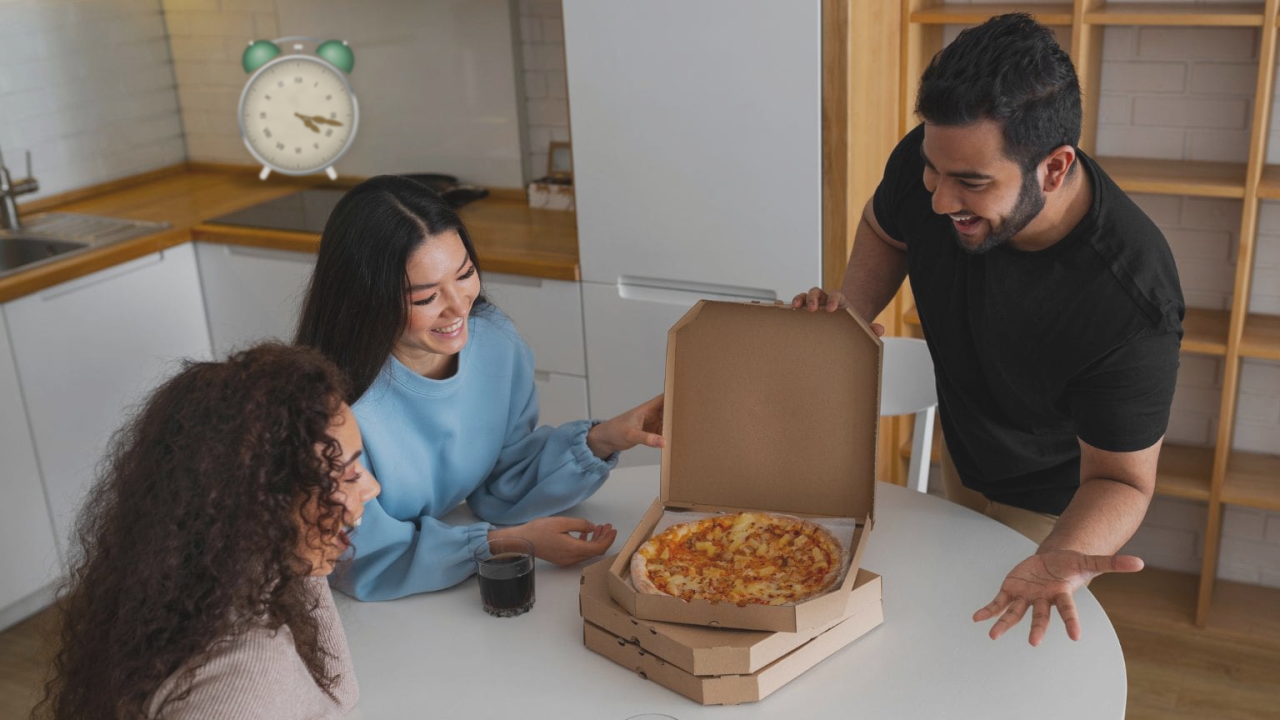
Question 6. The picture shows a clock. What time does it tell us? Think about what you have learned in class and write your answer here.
4:17
